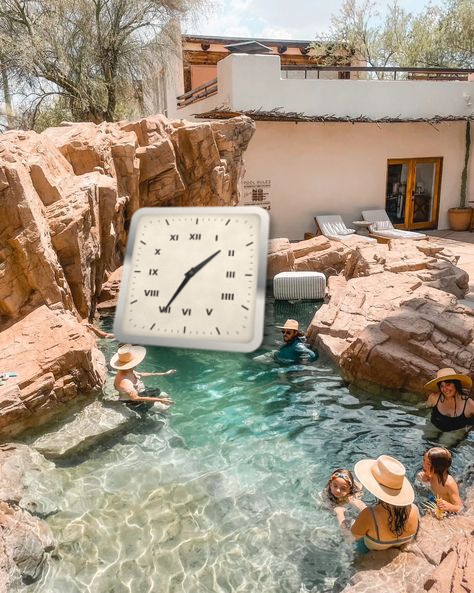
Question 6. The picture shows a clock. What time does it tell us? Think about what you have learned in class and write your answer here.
1:35
